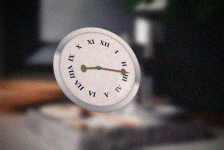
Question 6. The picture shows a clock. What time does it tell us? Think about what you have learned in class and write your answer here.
8:13
